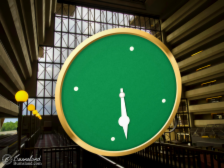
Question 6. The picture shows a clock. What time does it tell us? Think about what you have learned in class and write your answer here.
5:27
